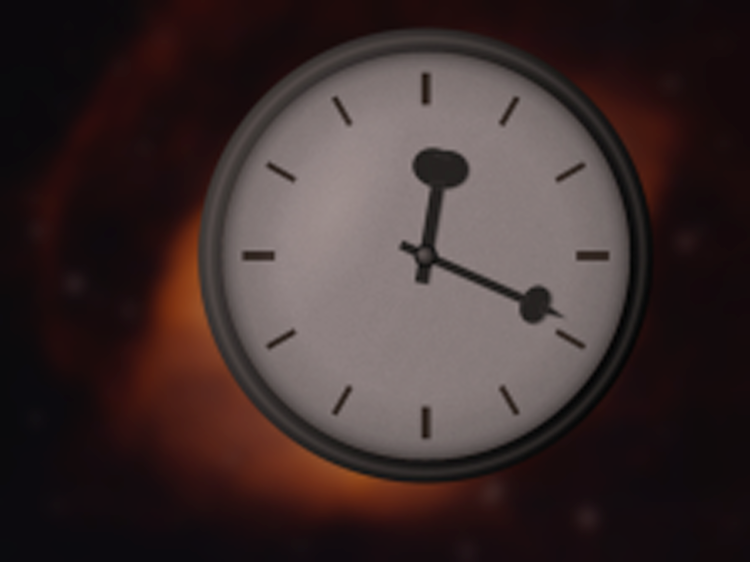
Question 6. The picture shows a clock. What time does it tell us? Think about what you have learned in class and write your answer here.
12:19
